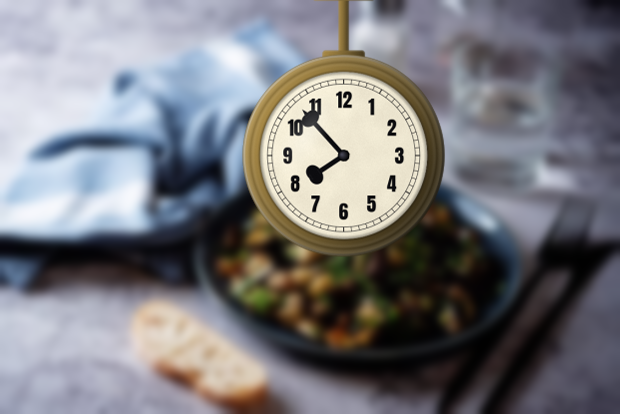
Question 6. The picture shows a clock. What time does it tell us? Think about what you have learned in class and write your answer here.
7:53
